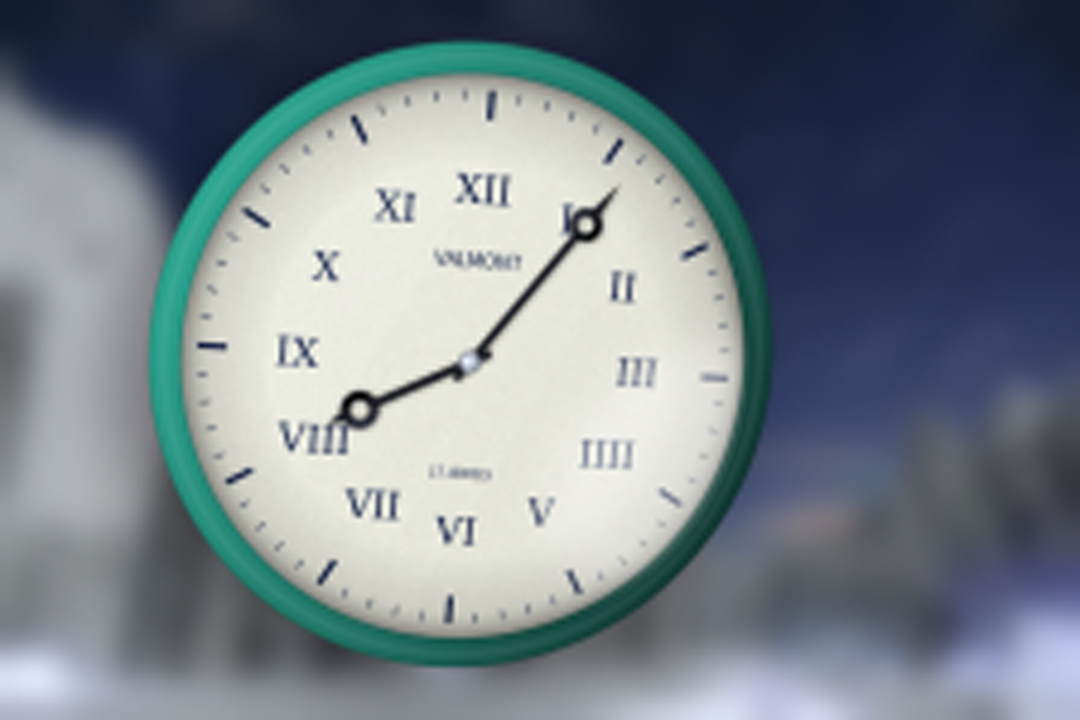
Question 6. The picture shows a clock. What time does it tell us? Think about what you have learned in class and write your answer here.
8:06
